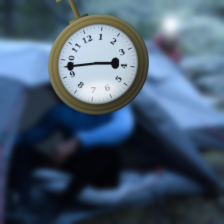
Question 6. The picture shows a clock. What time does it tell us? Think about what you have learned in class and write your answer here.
3:48
